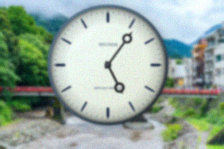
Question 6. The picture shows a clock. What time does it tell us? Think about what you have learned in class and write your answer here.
5:06
